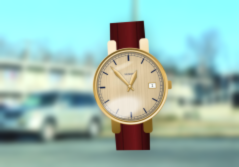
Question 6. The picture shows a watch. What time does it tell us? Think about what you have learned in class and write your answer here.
12:53
